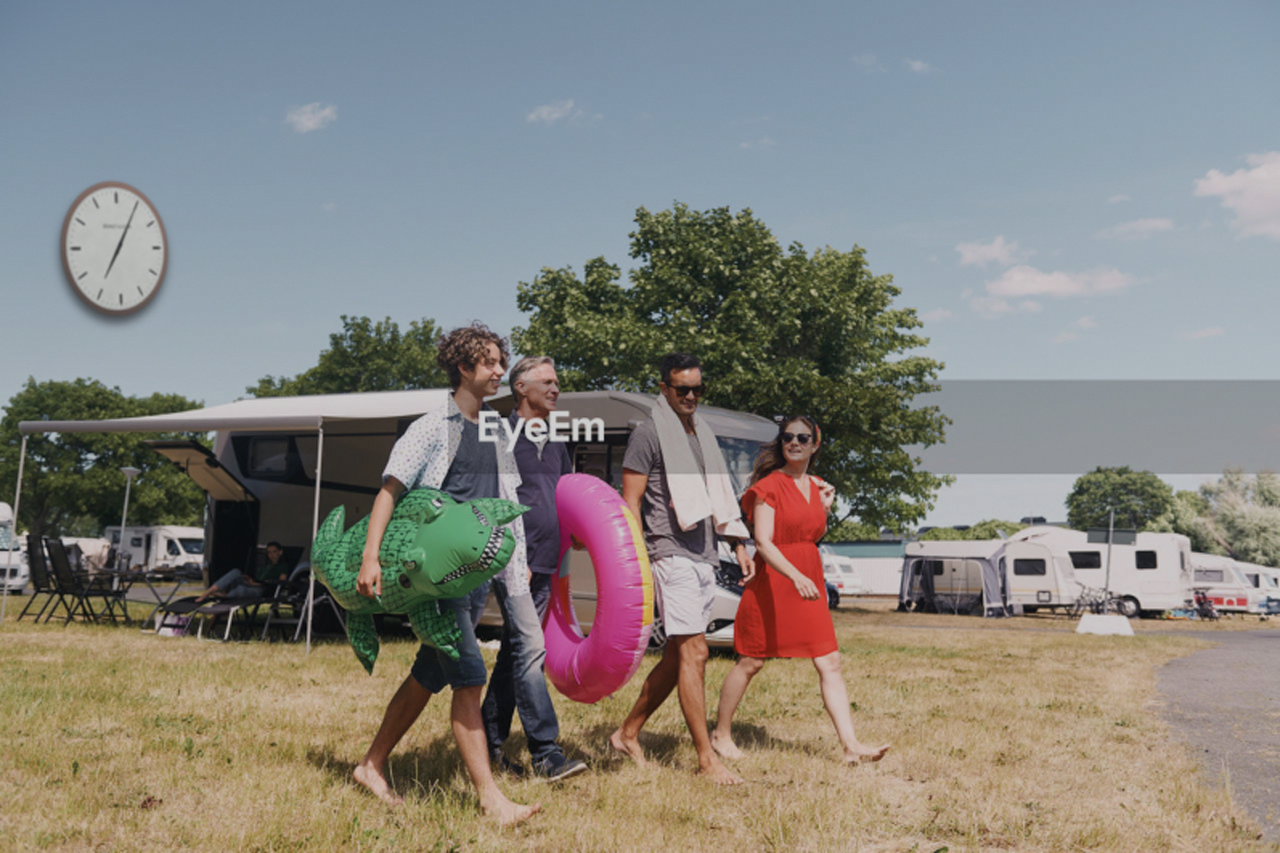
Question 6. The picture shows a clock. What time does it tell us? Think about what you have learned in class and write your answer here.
7:05
